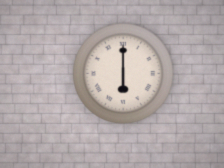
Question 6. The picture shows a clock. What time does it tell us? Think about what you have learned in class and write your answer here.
6:00
